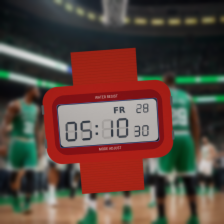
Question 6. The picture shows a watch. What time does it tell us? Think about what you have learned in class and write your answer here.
5:10:30
